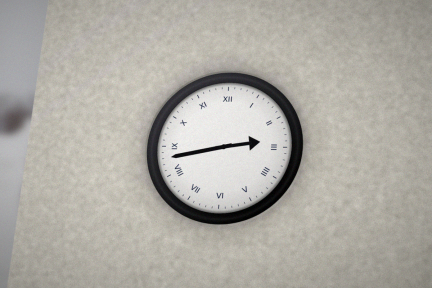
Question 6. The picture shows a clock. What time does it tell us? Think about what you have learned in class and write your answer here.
2:43
